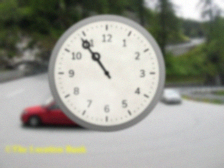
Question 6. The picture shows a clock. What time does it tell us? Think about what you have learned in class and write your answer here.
10:54
